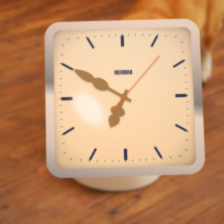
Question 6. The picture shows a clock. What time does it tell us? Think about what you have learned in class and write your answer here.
6:50:07
